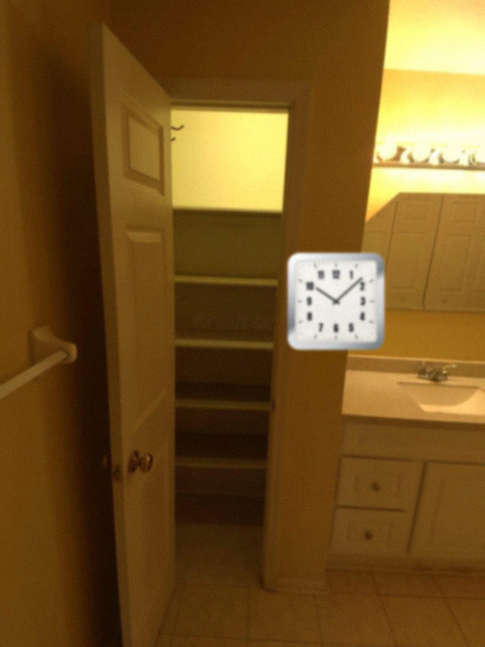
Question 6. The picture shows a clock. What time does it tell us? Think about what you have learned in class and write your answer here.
10:08
